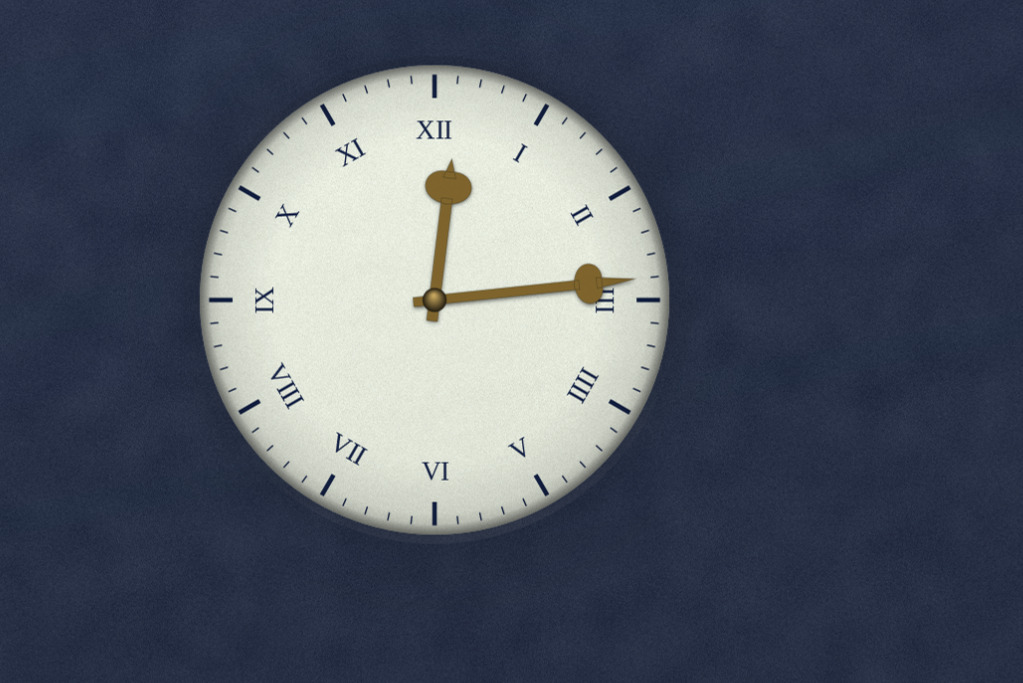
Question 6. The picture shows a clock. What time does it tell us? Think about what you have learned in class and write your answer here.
12:14
